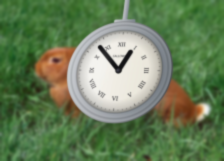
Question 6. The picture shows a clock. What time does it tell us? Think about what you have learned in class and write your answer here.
12:53
